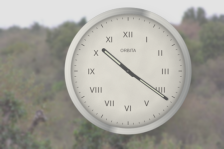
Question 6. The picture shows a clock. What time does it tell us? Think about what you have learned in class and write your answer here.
10:21
